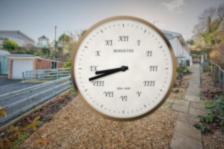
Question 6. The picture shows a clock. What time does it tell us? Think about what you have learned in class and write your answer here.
8:42
